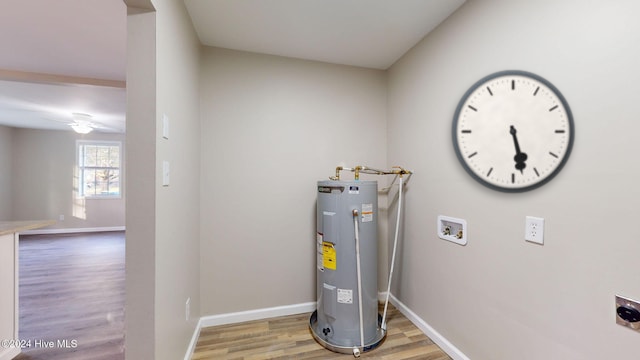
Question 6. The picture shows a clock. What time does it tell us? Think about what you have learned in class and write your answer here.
5:28
